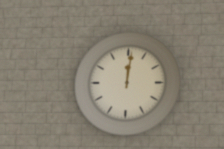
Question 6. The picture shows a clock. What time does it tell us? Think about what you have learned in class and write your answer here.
12:01
